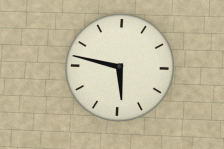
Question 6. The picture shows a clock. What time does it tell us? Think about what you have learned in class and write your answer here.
5:47
